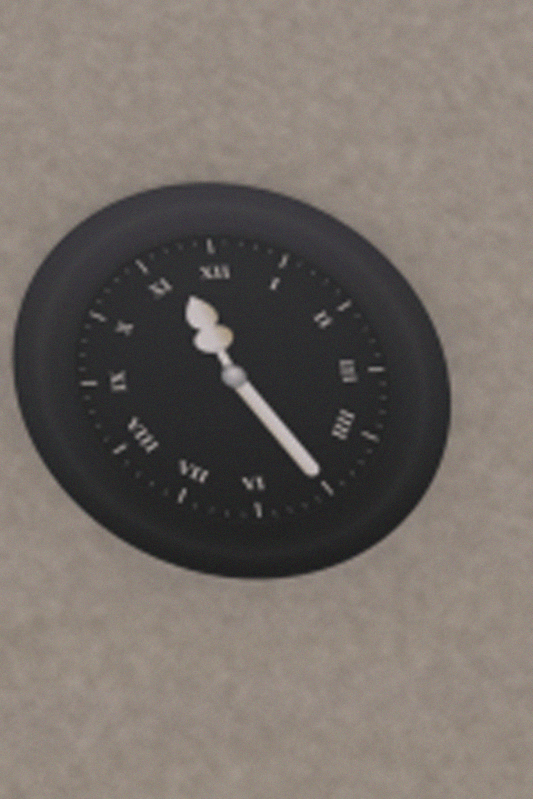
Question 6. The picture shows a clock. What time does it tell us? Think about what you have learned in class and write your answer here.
11:25
